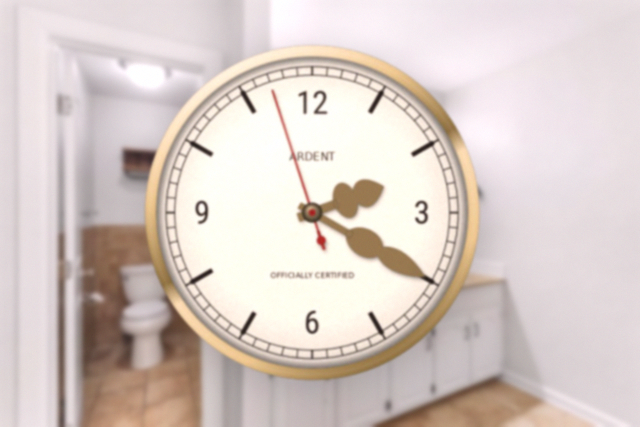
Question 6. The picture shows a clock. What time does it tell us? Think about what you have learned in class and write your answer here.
2:19:57
